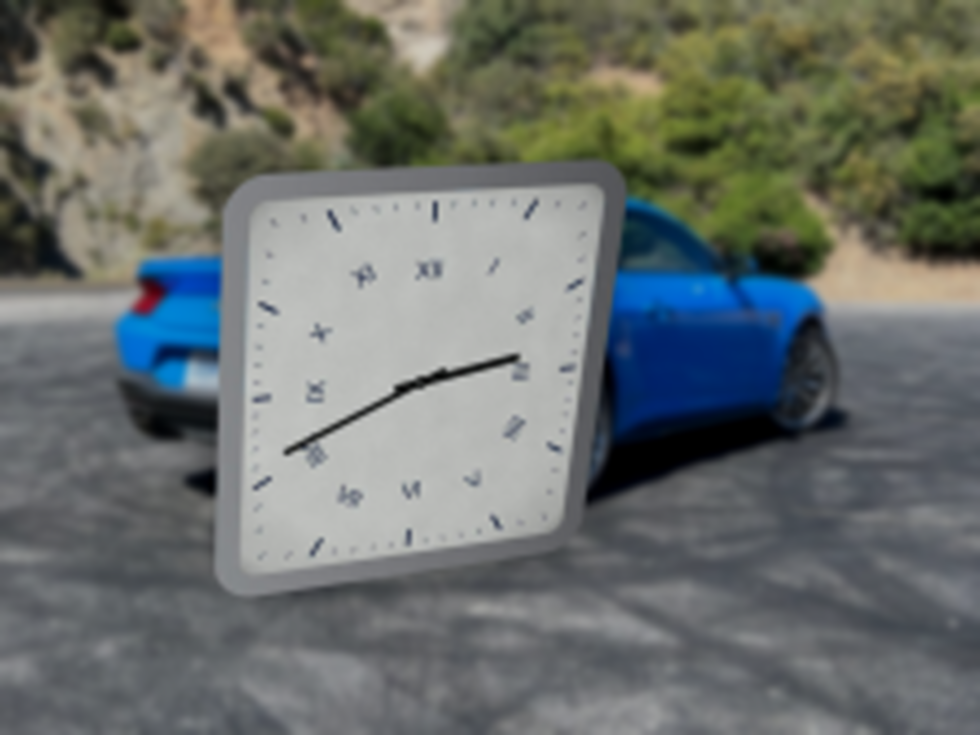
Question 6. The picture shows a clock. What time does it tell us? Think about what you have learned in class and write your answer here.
2:41
